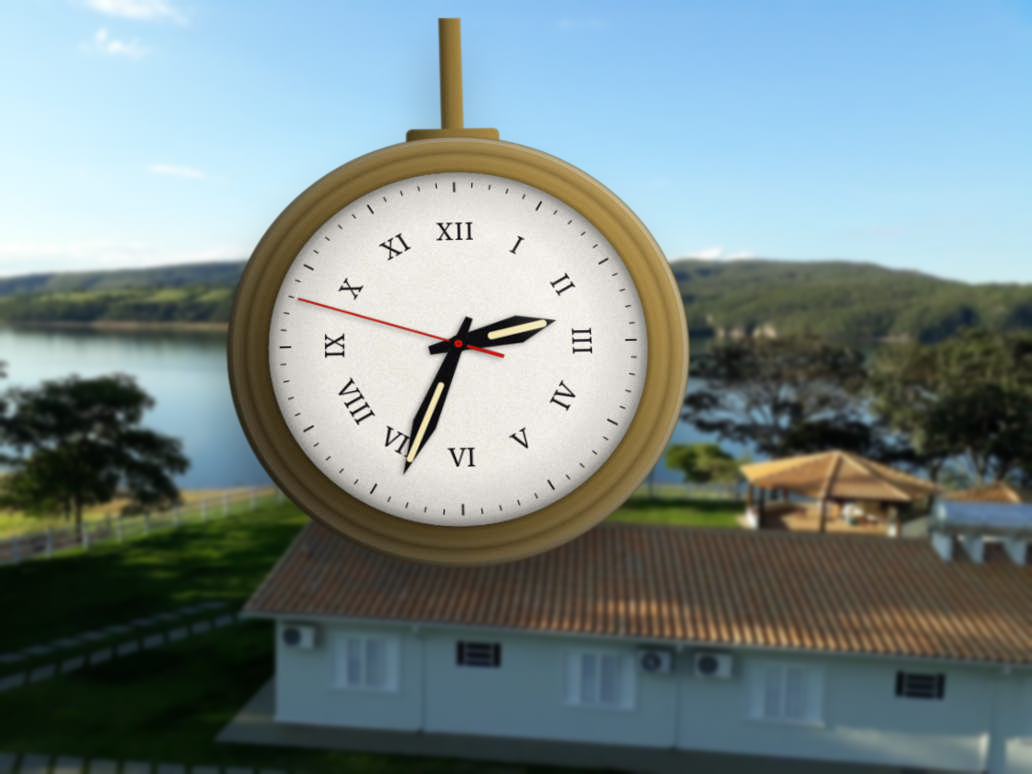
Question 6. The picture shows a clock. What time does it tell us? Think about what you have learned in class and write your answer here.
2:33:48
